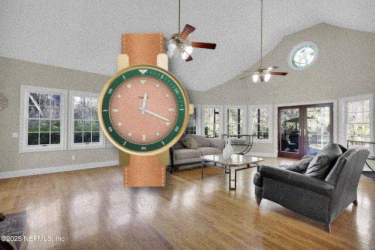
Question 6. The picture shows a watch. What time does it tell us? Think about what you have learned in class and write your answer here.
12:19
